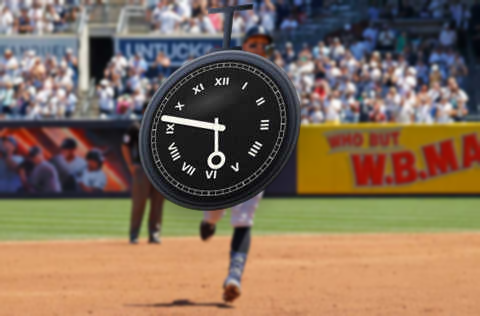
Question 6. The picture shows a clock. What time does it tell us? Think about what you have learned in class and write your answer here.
5:47
